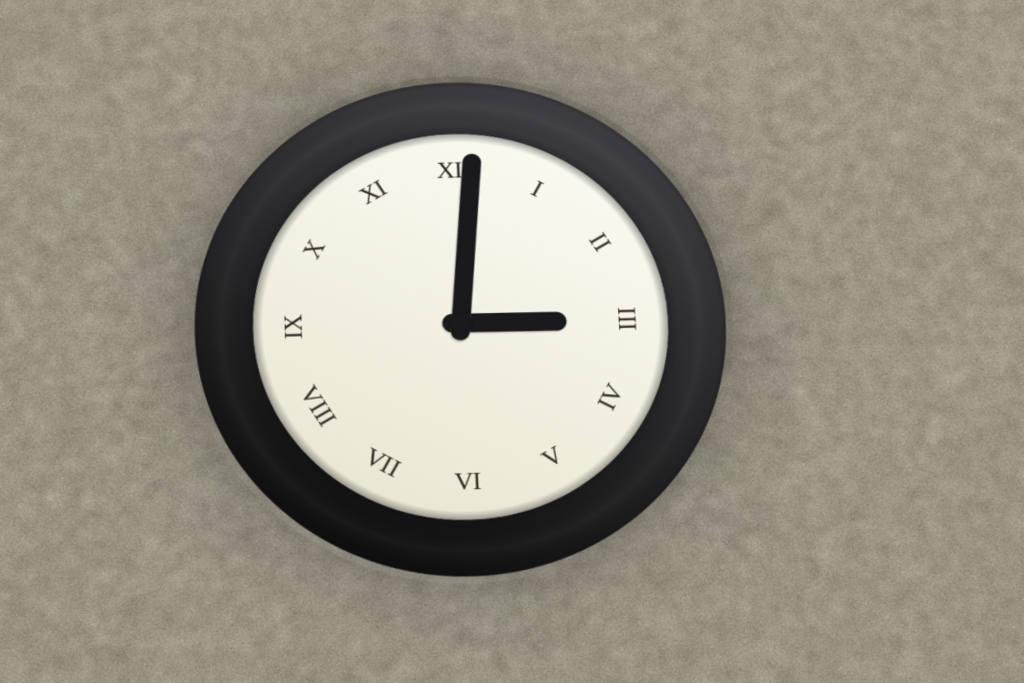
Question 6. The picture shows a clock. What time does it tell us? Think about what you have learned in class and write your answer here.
3:01
